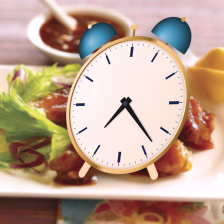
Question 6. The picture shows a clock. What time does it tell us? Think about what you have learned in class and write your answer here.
7:23
